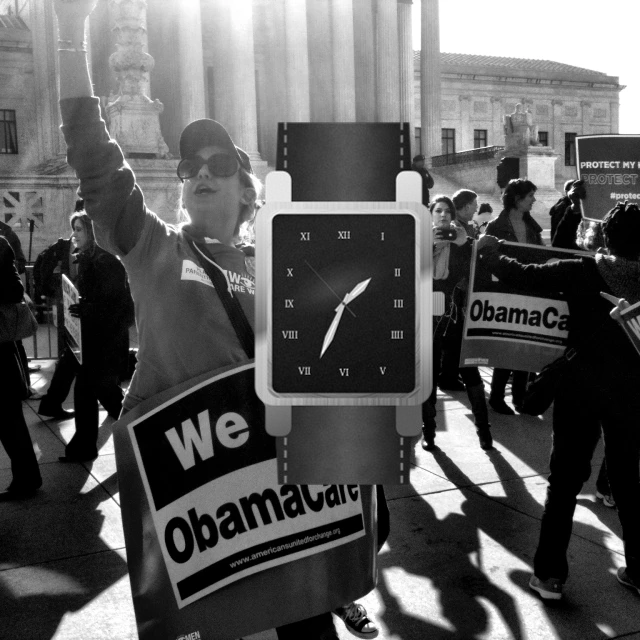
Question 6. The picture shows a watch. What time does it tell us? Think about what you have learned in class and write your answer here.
1:33:53
